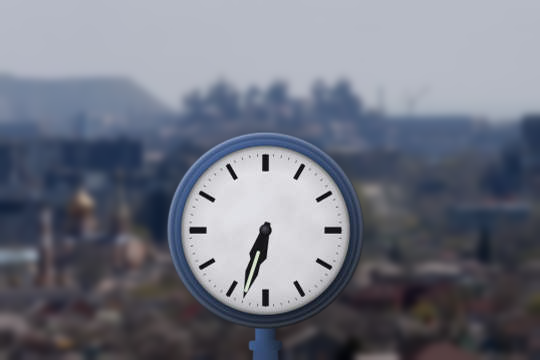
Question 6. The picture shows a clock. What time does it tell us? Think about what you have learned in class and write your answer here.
6:33
